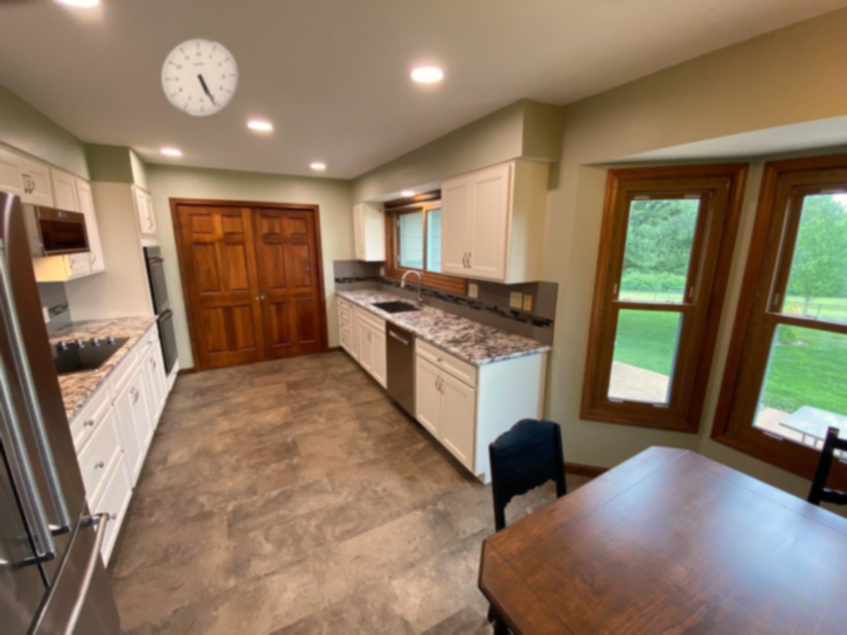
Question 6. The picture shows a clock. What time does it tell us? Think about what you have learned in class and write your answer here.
5:26
